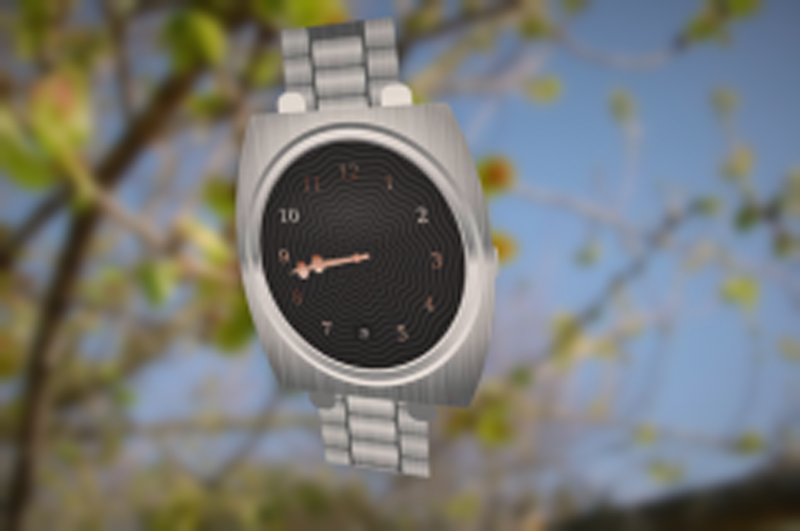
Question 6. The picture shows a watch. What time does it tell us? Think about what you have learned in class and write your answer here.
8:43
